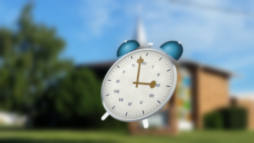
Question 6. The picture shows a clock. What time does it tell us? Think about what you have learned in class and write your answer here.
2:58
